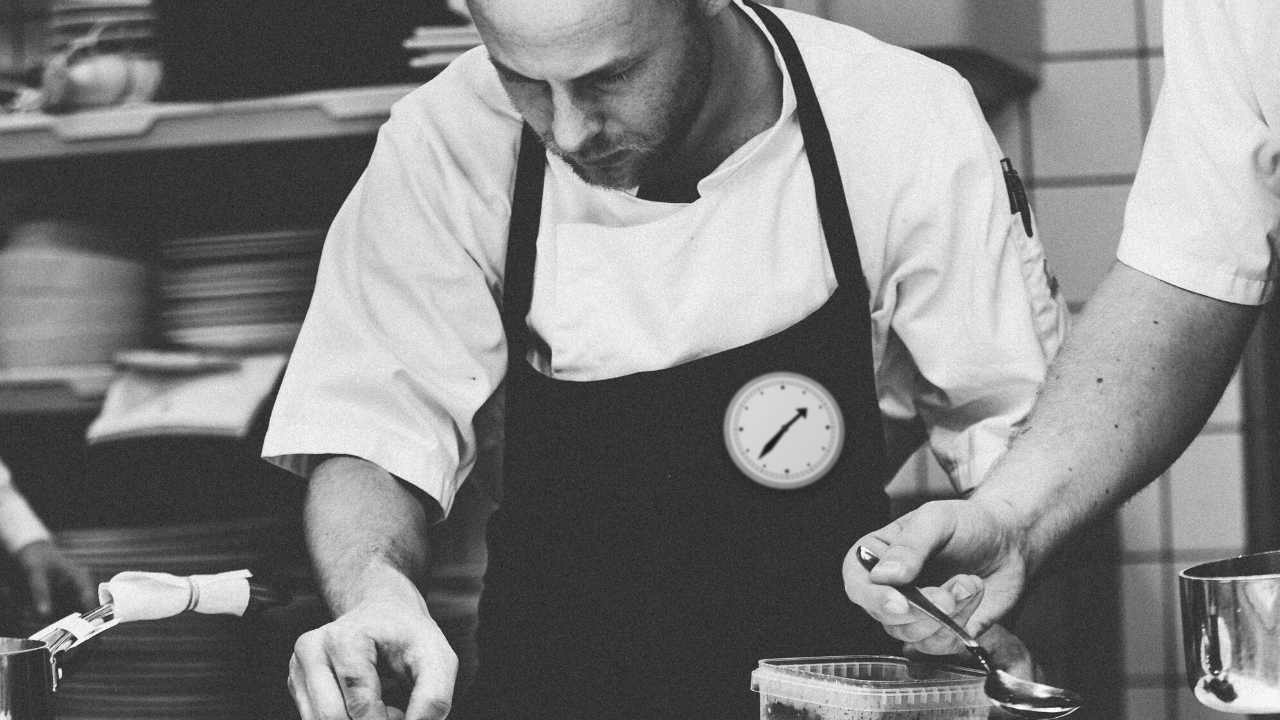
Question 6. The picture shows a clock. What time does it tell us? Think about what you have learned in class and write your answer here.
1:37
